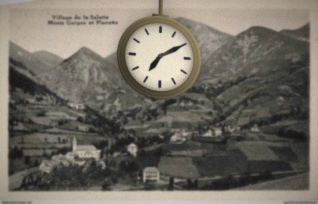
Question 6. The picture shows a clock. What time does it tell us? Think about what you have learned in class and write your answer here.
7:10
